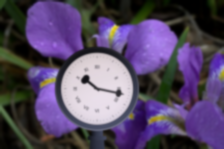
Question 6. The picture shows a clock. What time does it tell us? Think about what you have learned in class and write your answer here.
10:17
